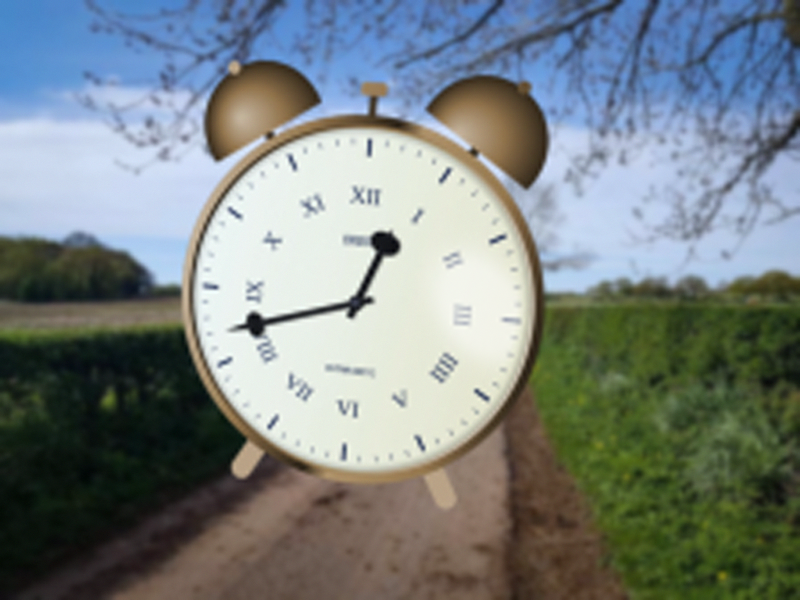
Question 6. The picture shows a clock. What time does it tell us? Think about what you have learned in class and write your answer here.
12:42
